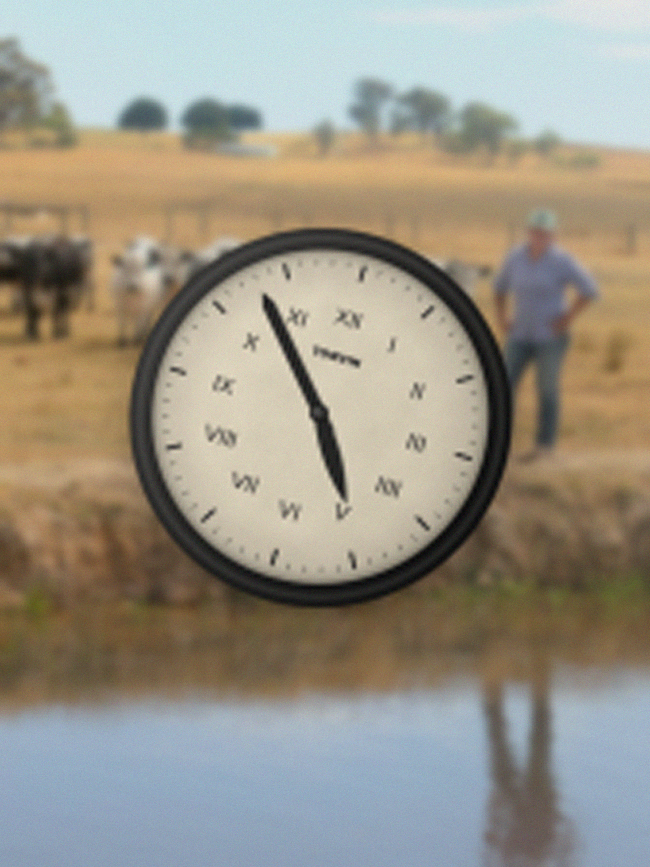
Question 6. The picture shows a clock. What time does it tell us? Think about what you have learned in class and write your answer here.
4:53
